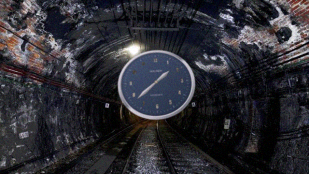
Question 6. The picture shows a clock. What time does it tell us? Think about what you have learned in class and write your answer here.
1:38
